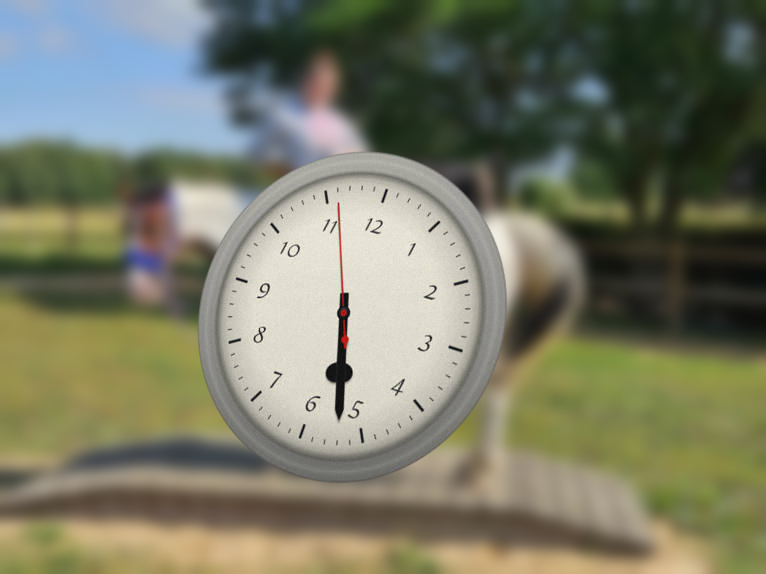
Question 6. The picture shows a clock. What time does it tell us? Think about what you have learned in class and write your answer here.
5:26:56
